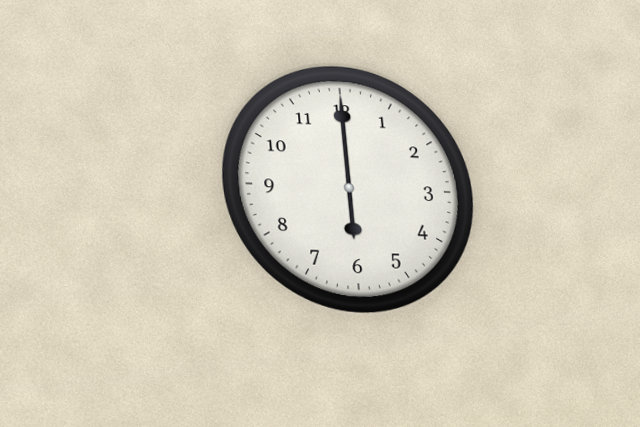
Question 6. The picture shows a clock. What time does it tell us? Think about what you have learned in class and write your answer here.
6:00
